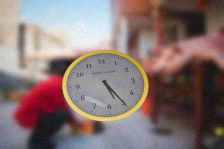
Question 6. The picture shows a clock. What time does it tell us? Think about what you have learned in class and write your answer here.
5:25
